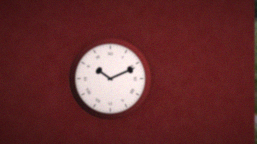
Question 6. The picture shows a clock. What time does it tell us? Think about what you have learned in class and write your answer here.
10:11
